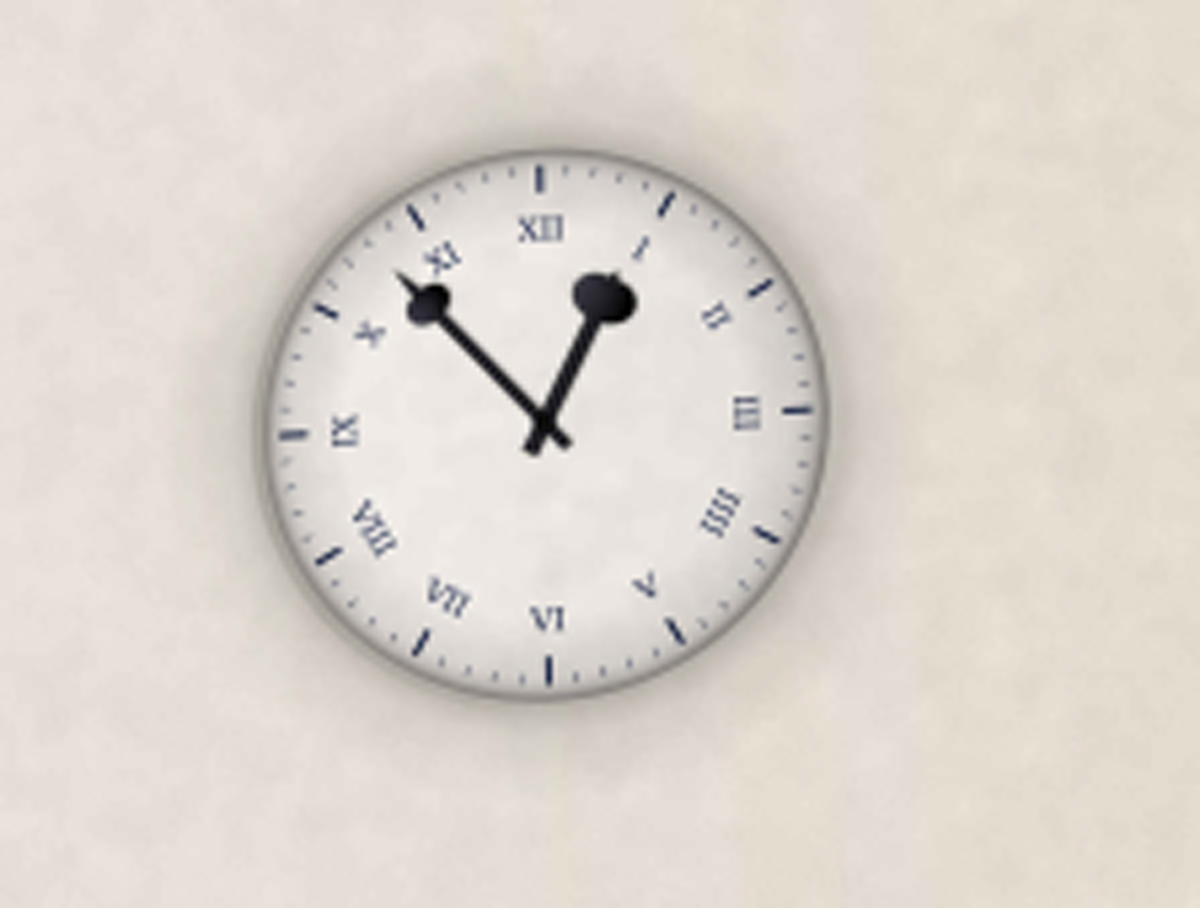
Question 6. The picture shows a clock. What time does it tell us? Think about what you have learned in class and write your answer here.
12:53
